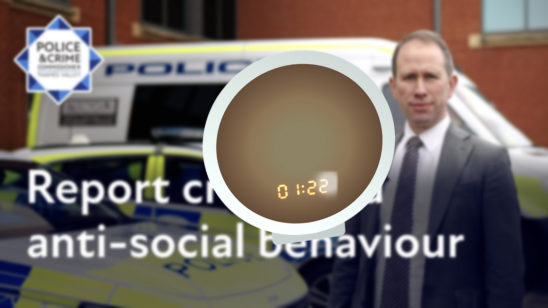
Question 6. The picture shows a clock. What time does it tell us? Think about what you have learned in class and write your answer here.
1:22
